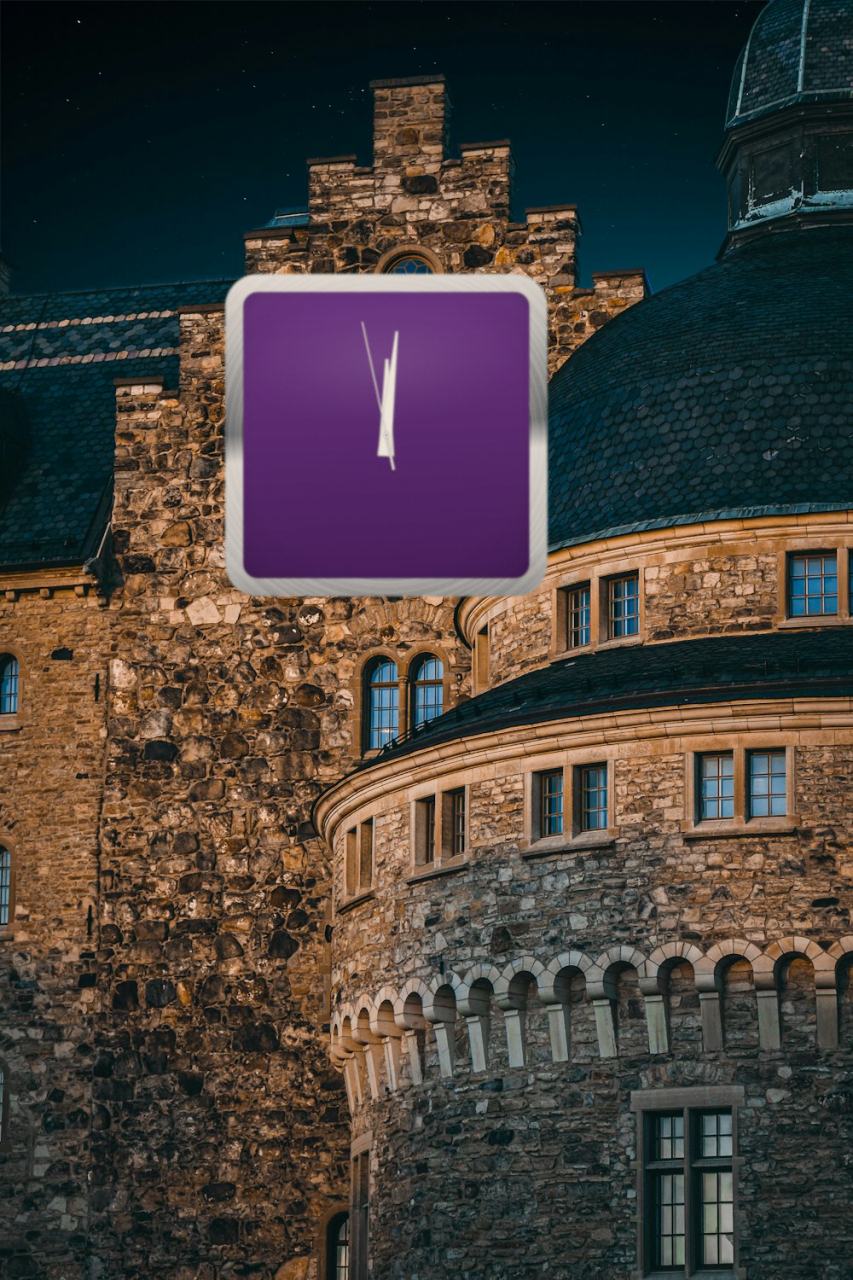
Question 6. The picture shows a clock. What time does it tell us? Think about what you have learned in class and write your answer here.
12:00:58
